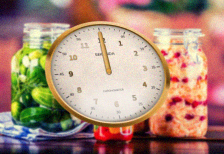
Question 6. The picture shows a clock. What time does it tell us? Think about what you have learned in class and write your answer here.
12:00
